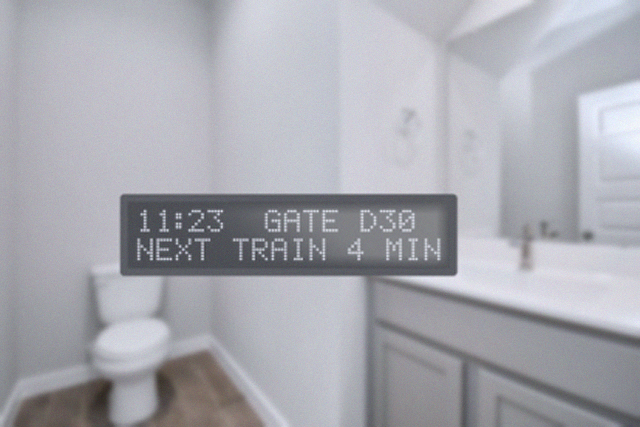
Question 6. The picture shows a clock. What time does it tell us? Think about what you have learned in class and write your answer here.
11:23
